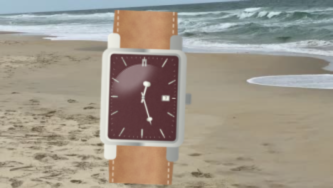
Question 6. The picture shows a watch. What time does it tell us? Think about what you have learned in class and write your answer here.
12:27
